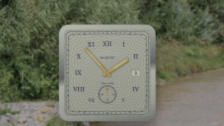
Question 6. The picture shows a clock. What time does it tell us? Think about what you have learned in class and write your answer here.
1:53
